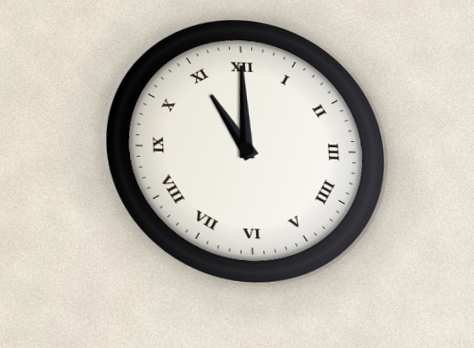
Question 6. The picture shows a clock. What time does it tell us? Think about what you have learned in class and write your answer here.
11:00
